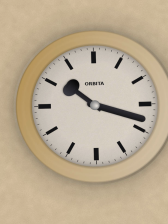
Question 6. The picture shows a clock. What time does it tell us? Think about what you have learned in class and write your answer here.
10:18
